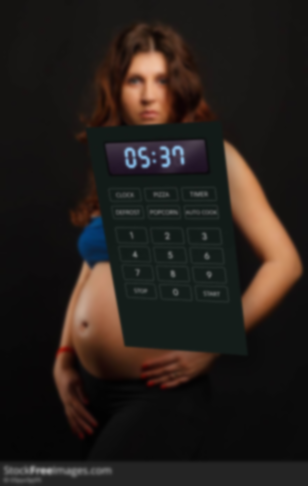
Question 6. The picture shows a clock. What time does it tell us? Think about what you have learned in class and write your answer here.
5:37
